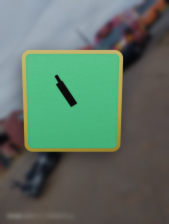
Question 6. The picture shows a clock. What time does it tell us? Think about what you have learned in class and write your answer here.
10:55
